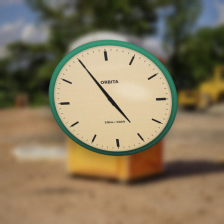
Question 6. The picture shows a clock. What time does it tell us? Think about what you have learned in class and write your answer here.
4:55
